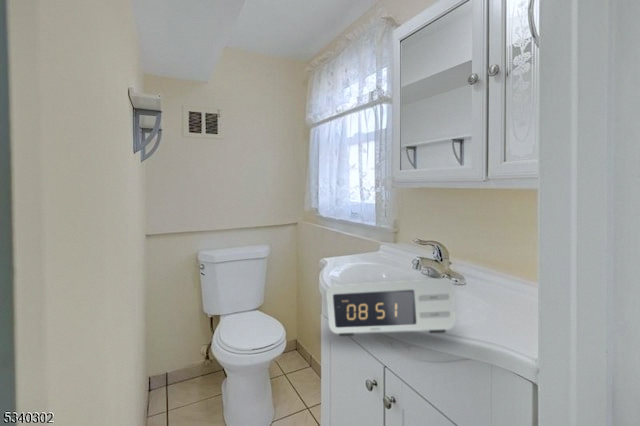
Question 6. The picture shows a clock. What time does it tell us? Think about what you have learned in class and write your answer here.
8:51
